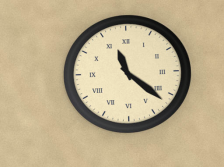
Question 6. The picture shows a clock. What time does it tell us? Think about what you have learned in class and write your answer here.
11:22
